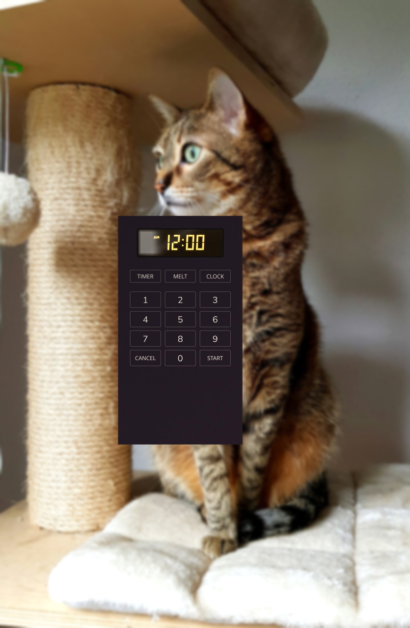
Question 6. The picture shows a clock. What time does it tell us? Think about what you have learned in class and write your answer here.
12:00
